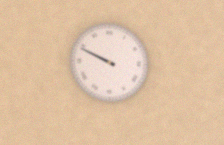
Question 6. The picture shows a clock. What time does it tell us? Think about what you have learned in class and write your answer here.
9:49
